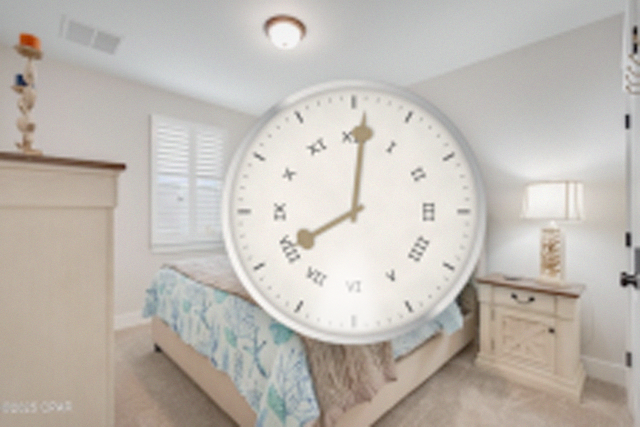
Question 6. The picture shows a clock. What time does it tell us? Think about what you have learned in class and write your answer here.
8:01
